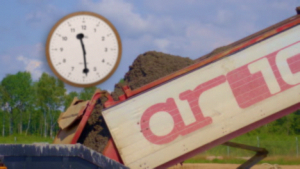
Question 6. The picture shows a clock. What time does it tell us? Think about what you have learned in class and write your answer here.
11:29
